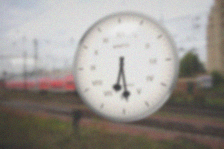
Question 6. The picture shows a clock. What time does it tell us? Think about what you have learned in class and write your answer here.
6:29
